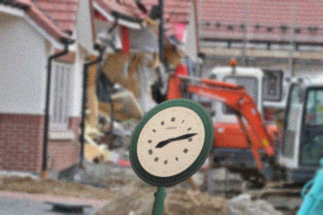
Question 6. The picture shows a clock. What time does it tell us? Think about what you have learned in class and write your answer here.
8:13
